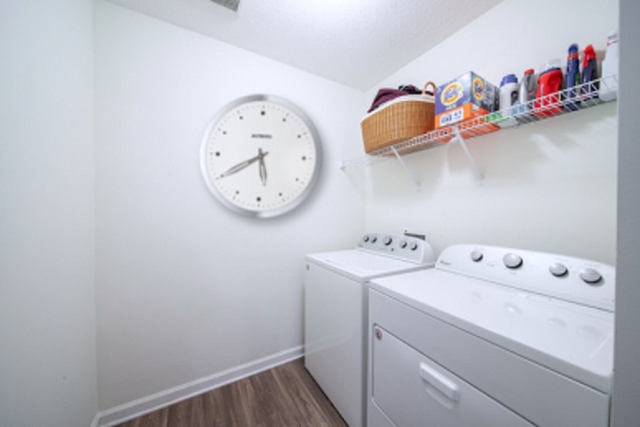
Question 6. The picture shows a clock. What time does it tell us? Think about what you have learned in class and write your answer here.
5:40
